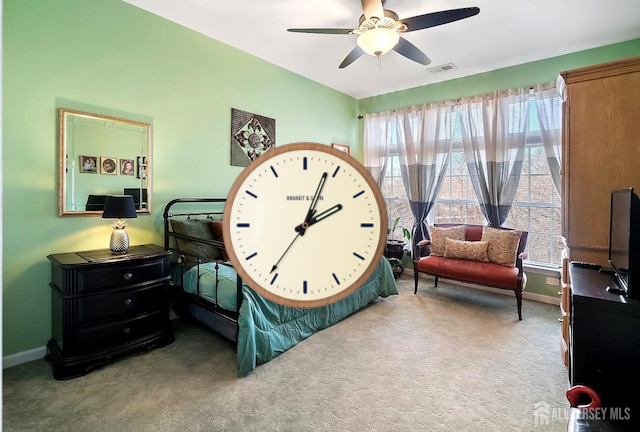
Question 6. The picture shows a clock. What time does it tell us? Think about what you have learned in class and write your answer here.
2:03:36
